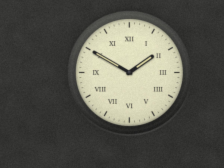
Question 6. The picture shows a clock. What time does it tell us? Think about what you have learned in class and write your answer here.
1:50
